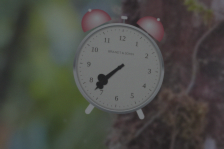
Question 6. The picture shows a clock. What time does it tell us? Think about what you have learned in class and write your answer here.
7:37
